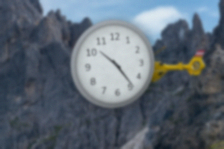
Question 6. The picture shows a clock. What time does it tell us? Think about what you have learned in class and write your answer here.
10:24
